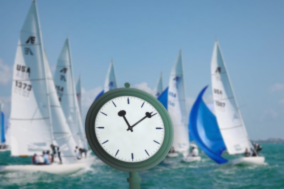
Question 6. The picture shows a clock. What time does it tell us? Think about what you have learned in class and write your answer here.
11:09
